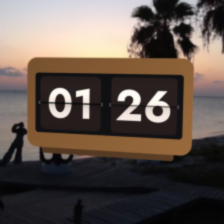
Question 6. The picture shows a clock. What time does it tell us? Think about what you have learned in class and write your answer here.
1:26
